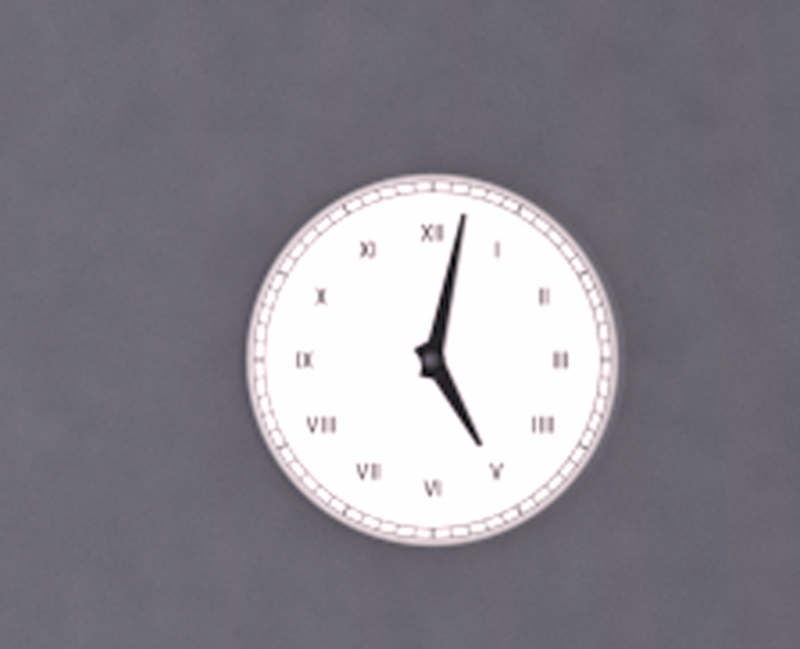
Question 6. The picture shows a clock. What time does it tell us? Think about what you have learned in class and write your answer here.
5:02
